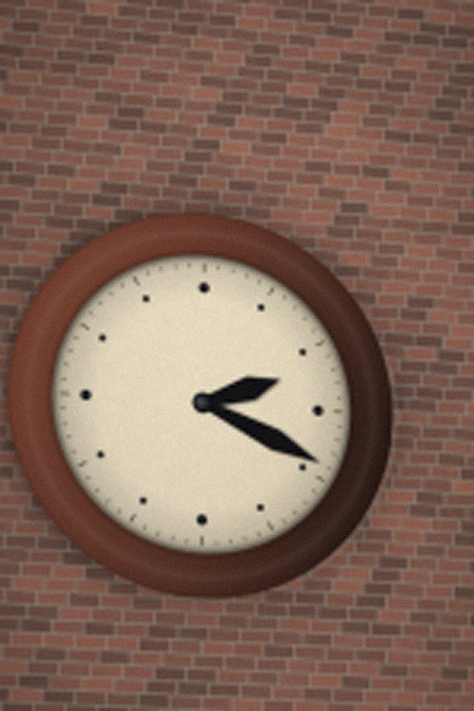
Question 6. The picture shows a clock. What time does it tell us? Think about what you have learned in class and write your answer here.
2:19
